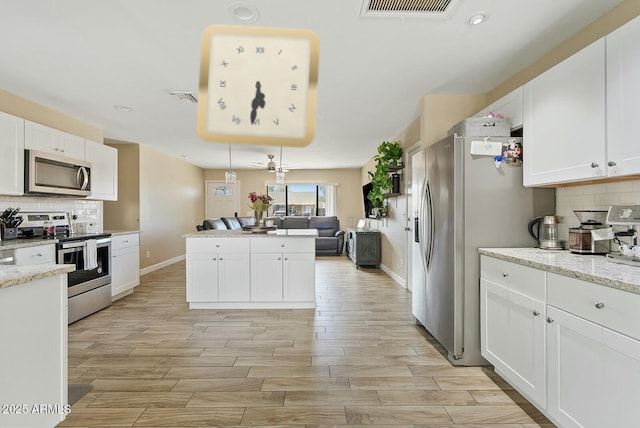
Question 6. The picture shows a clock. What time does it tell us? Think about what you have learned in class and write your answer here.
5:31
